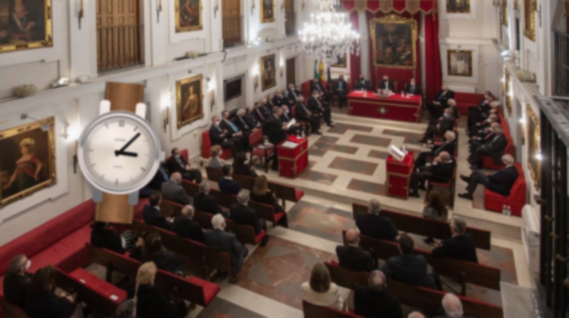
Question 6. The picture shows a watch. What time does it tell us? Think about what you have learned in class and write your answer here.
3:07
